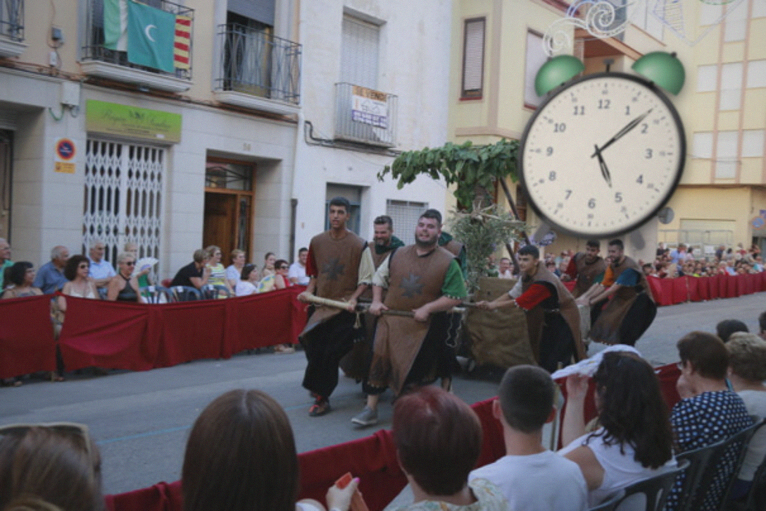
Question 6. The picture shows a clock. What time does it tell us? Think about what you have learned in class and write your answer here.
5:08
